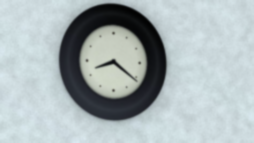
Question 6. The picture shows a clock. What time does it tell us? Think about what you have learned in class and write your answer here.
8:21
